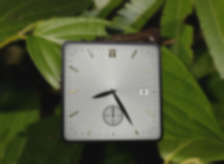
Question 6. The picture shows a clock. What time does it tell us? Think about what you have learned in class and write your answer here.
8:25
